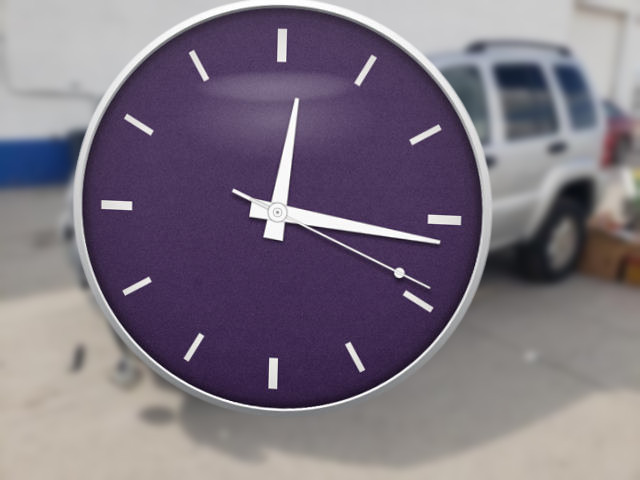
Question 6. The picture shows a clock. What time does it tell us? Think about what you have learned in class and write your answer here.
12:16:19
